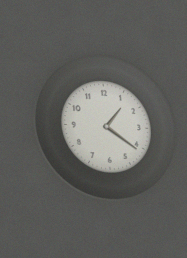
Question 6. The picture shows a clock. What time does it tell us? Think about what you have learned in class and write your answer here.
1:21
